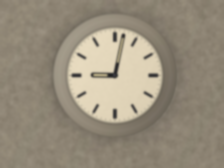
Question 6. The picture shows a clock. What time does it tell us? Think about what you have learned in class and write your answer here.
9:02
